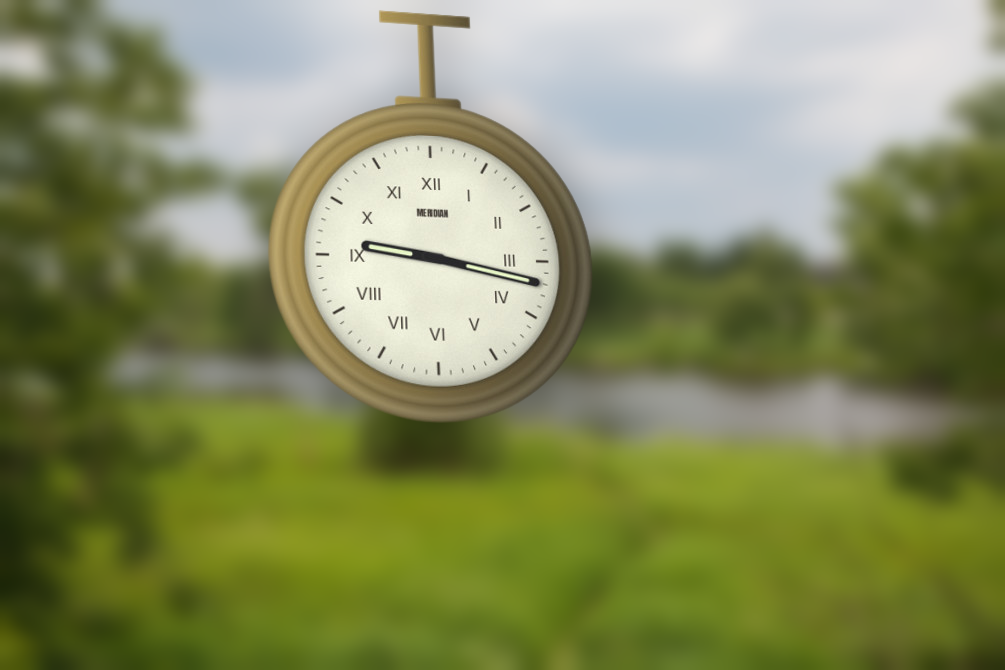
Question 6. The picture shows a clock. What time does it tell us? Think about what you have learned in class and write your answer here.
9:17
